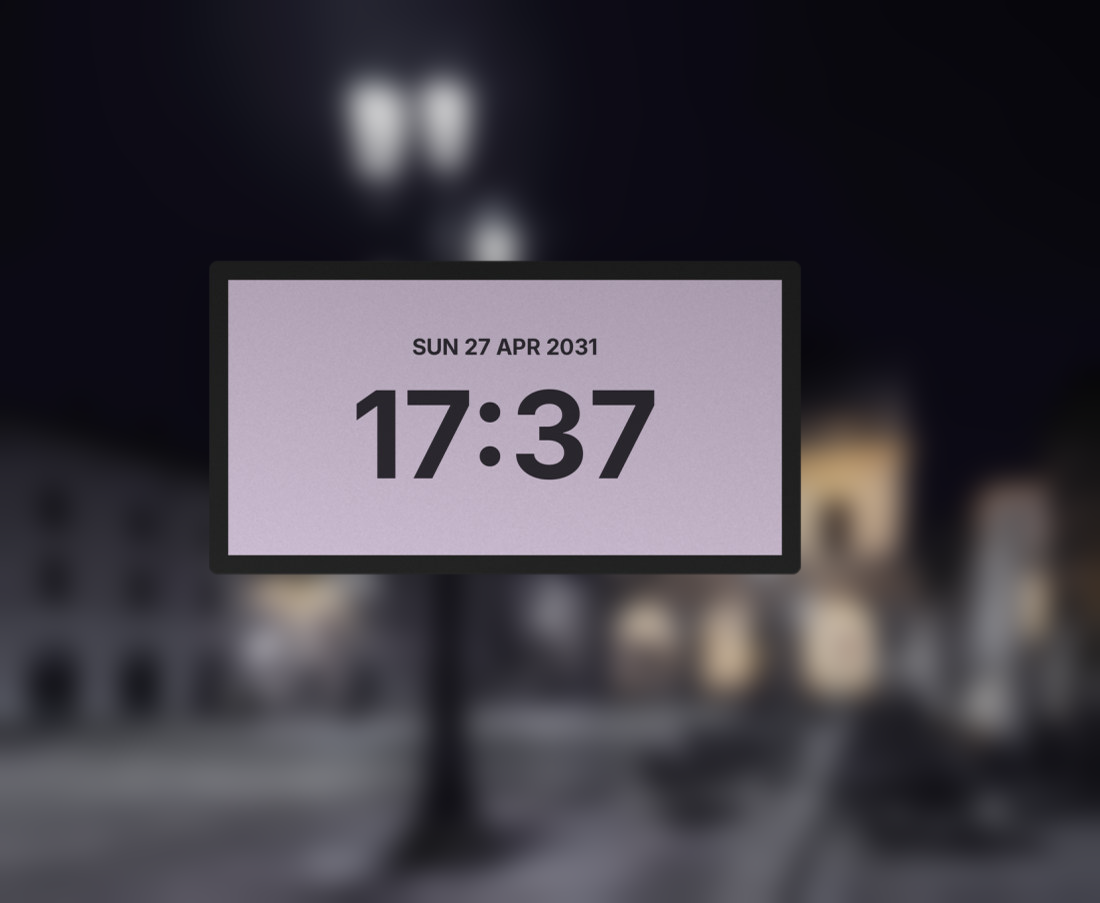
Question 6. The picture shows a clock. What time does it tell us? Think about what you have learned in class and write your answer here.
17:37
